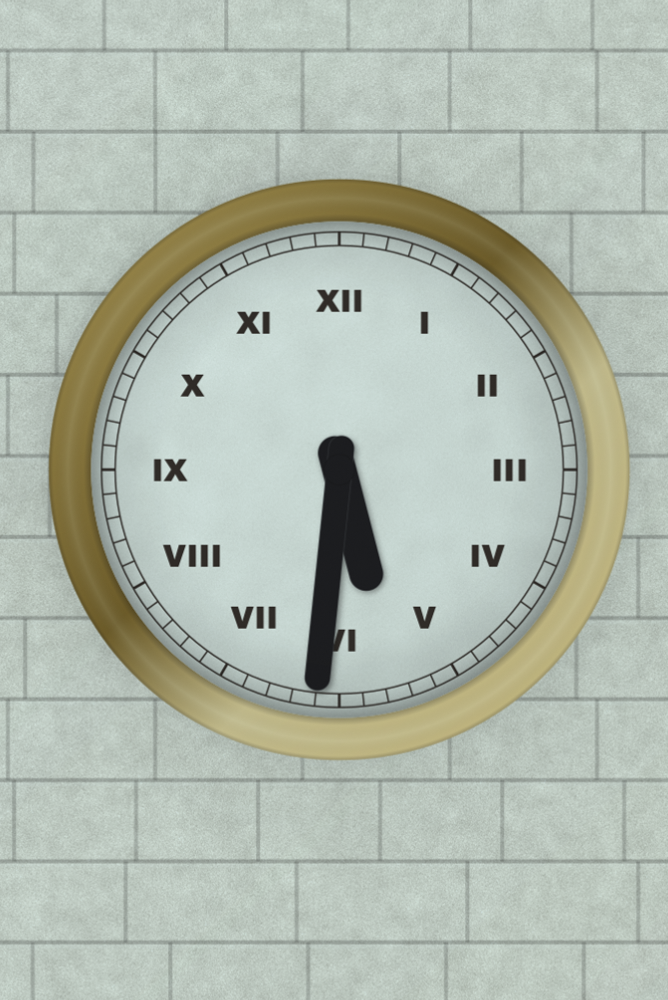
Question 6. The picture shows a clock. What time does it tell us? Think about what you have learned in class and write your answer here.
5:31
